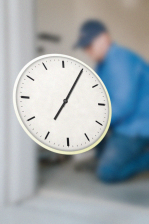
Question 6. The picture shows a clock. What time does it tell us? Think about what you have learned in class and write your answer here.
7:05
